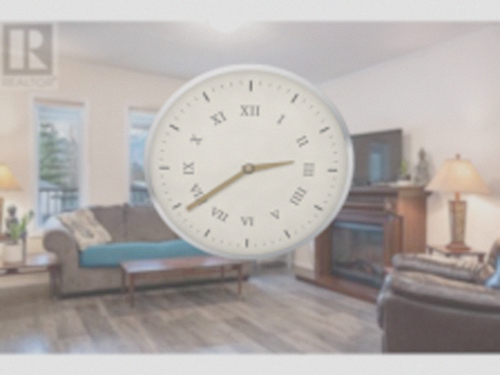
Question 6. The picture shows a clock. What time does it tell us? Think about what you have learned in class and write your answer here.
2:39
